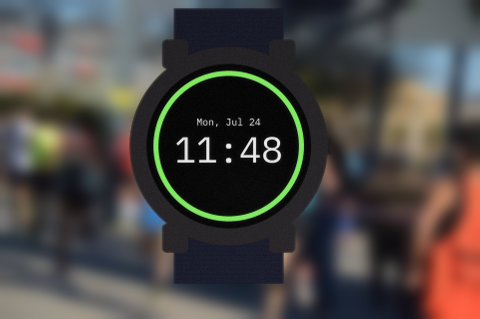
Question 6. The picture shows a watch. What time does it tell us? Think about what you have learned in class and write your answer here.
11:48
